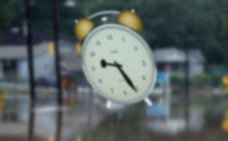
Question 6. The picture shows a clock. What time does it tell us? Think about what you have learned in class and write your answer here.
9:26
